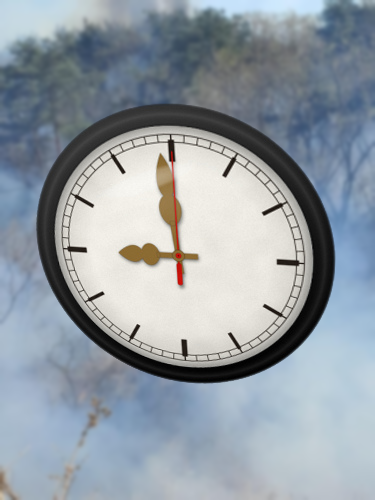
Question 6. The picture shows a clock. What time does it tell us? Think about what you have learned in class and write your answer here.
8:59:00
